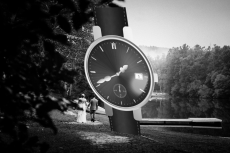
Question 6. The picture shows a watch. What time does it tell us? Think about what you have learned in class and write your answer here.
1:41
